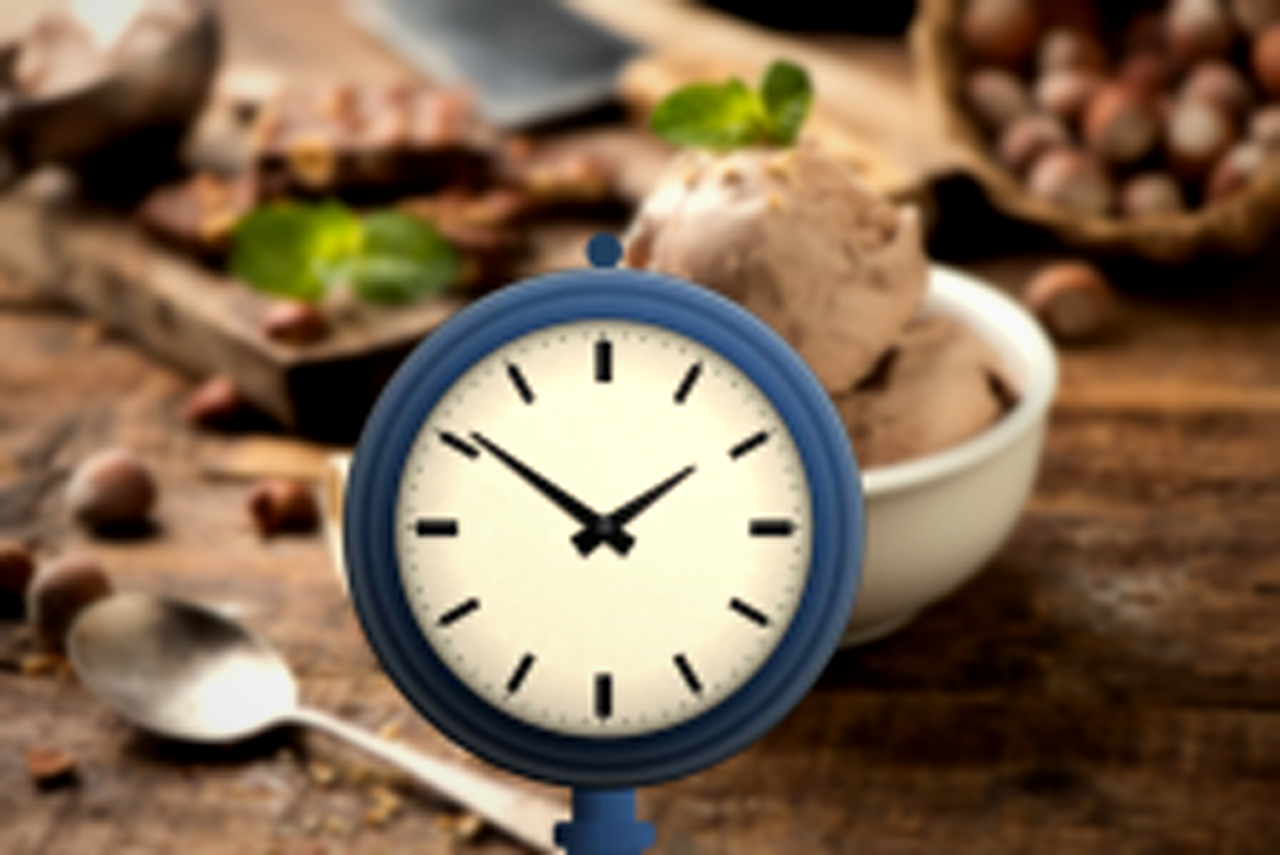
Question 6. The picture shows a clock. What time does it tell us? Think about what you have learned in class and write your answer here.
1:51
